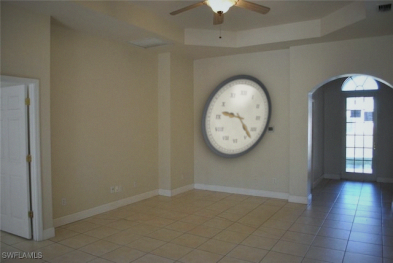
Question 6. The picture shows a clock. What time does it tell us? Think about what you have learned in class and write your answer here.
9:23
